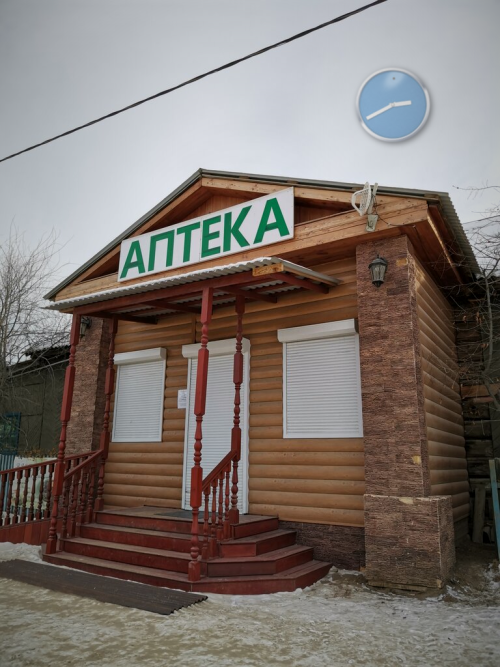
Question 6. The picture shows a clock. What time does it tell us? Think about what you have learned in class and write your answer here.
2:40
